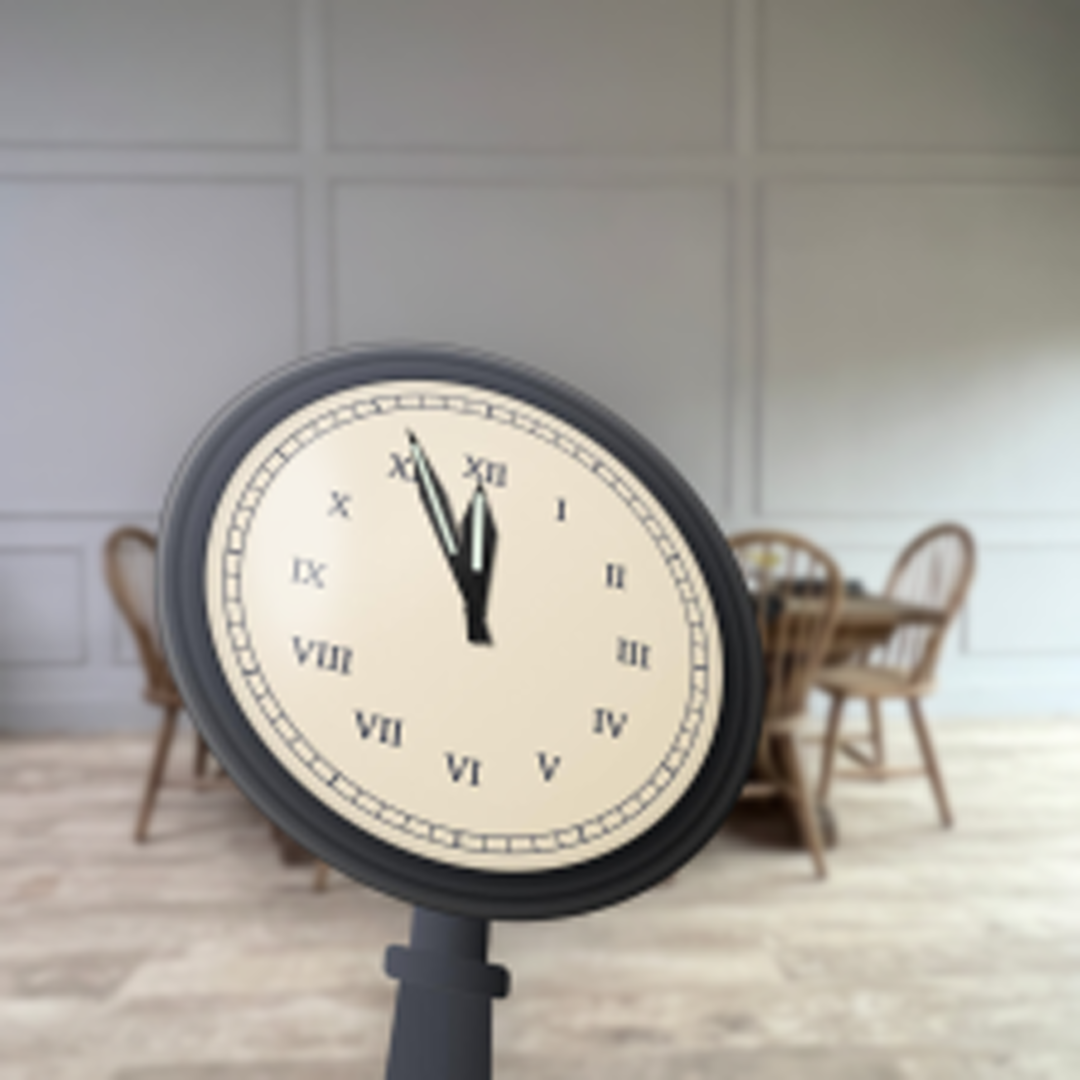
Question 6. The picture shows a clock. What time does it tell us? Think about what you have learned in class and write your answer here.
11:56
